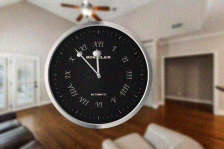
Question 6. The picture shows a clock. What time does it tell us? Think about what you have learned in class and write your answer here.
11:53
